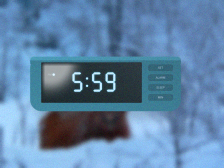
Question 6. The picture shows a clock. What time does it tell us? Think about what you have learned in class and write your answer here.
5:59
